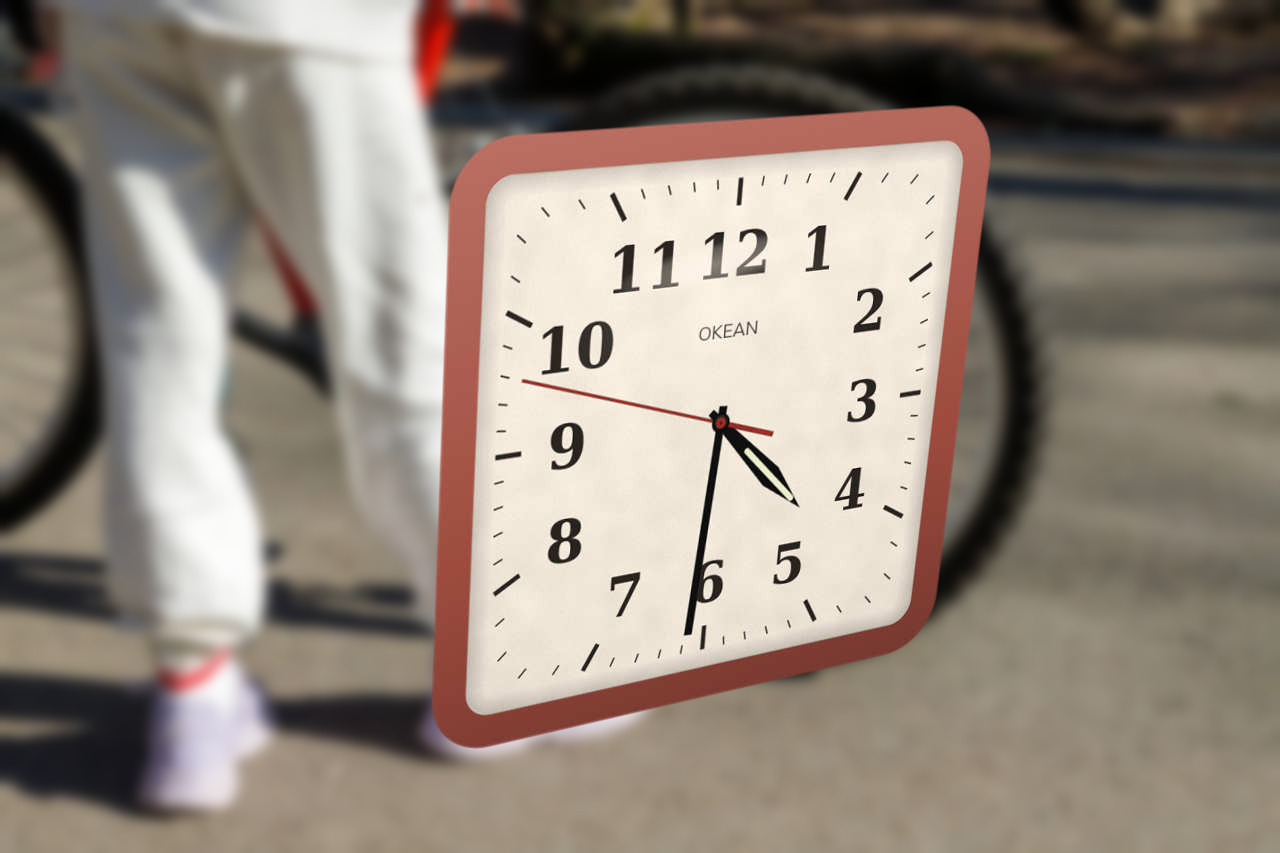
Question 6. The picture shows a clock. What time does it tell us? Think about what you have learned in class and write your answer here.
4:30:48
